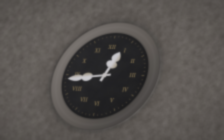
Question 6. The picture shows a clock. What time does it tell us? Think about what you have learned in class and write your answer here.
12:44
